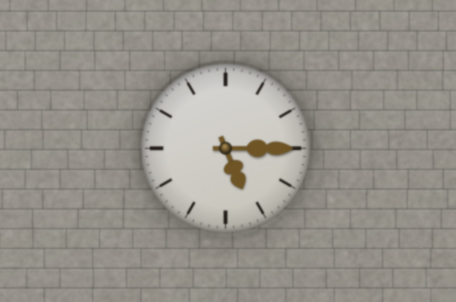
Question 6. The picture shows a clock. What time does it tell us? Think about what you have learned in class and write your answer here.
5:15
